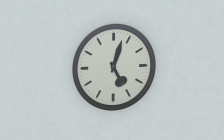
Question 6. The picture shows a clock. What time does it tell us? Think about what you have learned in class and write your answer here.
5:03
